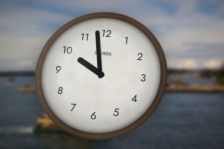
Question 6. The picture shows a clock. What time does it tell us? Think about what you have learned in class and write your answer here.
9:58
